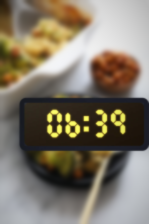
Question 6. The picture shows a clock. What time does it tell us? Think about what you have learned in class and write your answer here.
6:39
